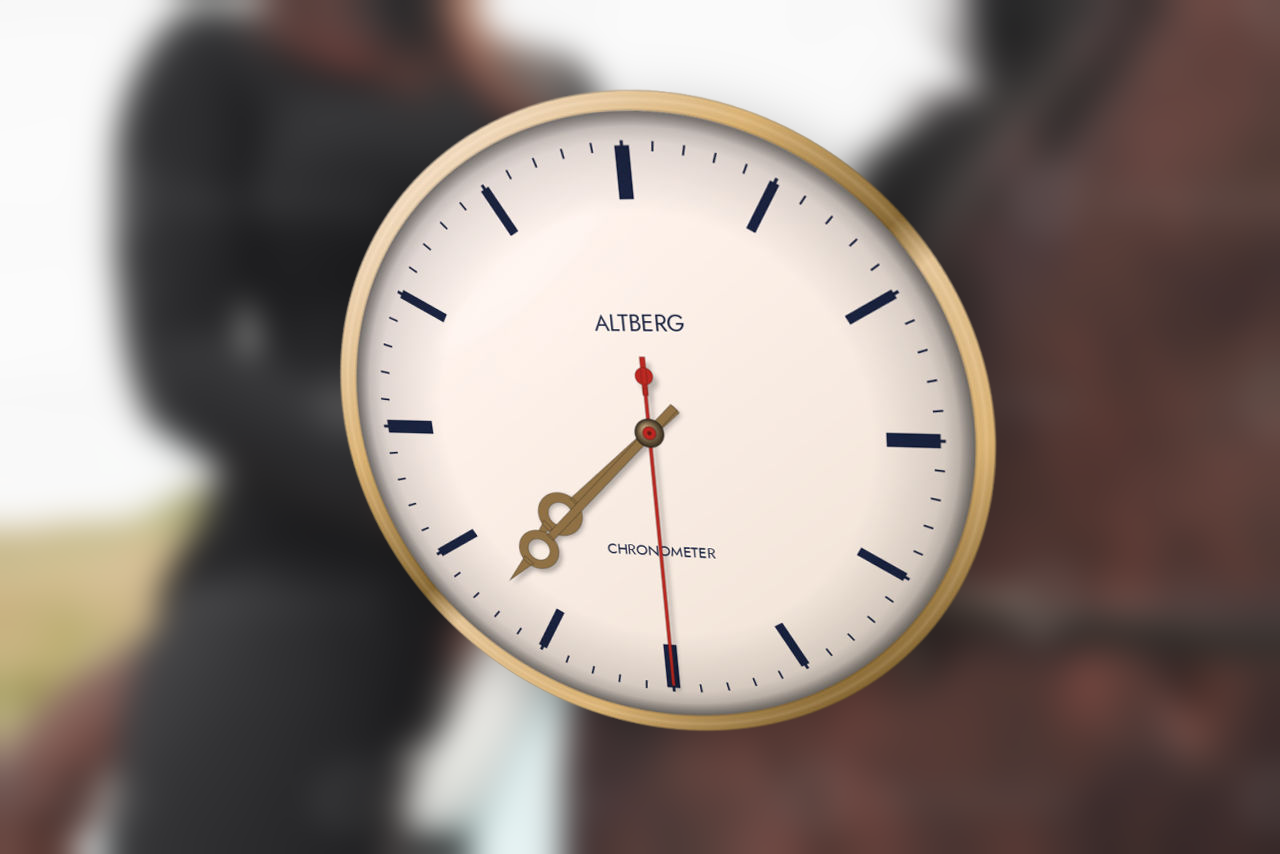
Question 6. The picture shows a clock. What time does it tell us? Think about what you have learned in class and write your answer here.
7:37:30
